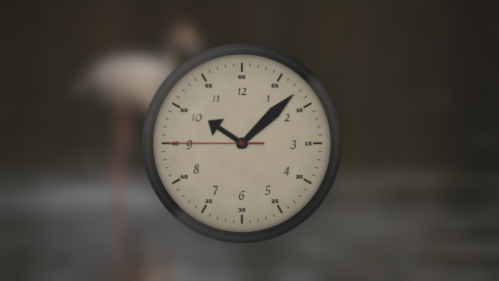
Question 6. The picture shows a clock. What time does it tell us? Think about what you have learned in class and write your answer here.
10:07:45
